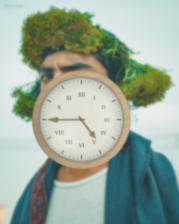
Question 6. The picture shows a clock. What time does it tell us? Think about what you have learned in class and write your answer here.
4:45
